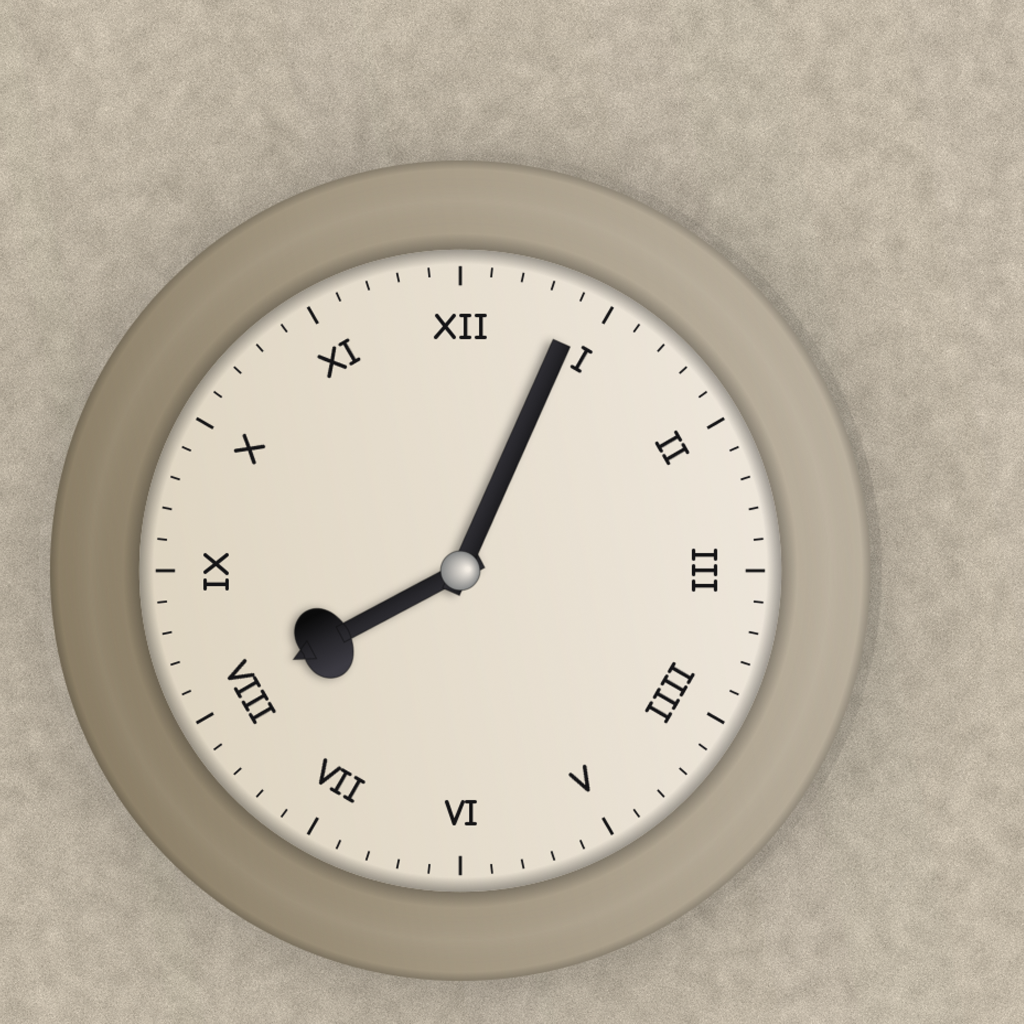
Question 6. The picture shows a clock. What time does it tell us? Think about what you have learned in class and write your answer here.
8:04
